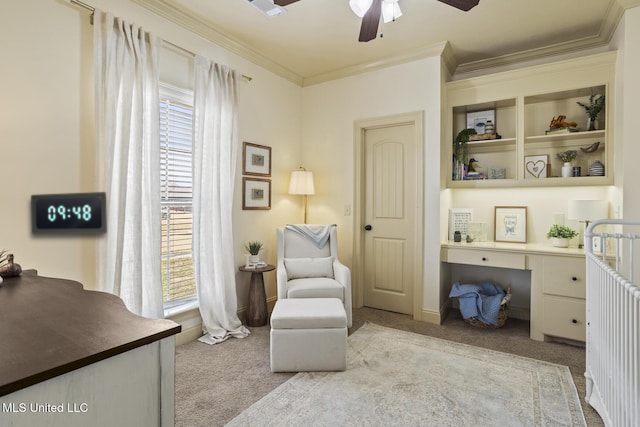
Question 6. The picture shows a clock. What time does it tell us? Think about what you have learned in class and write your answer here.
9:48
